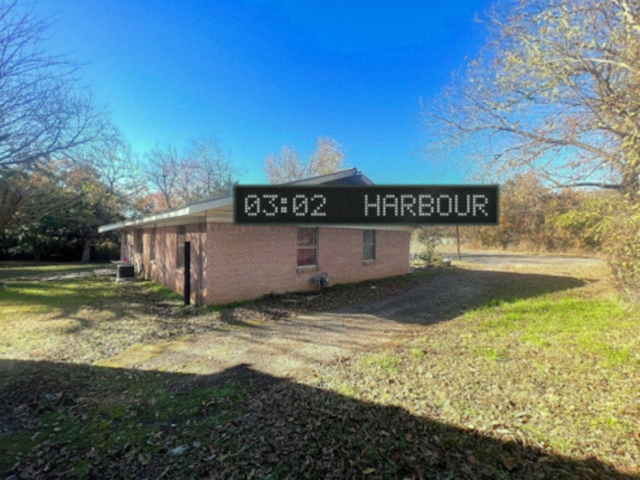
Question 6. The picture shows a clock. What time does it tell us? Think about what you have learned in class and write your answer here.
3:02
